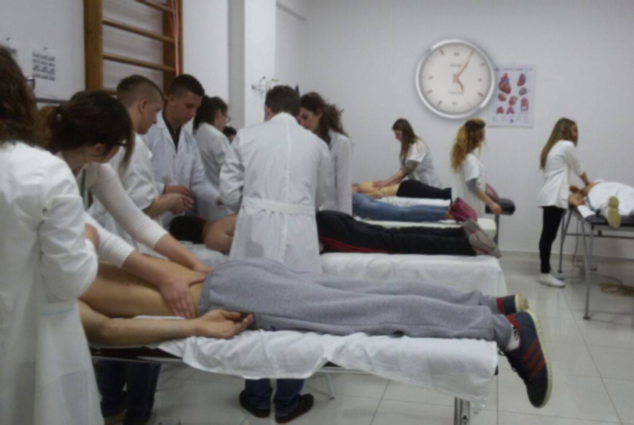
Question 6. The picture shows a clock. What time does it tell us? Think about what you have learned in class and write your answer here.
5:05
